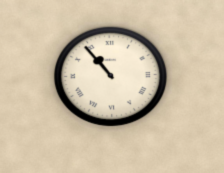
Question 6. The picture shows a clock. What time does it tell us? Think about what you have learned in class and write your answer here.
10:54
